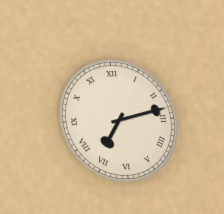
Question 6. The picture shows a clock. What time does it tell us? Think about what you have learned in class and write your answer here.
7:13
